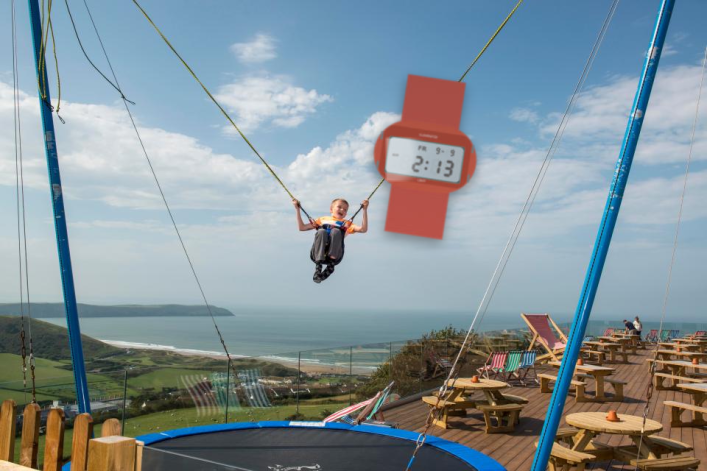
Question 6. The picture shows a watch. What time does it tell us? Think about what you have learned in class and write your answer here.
2:13
